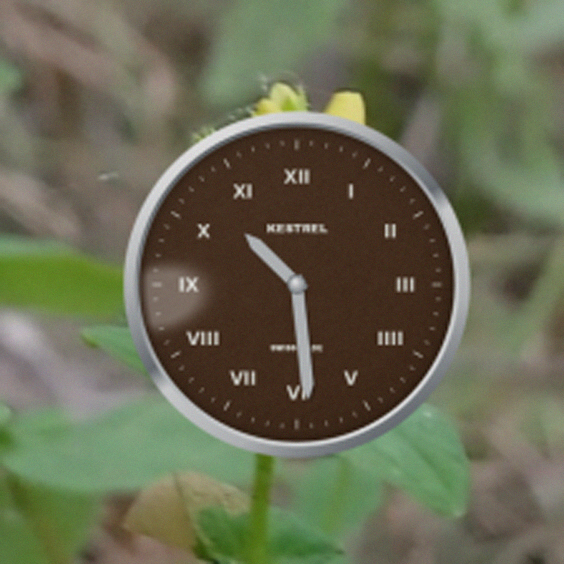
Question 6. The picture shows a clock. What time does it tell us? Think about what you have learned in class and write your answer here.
10:29
